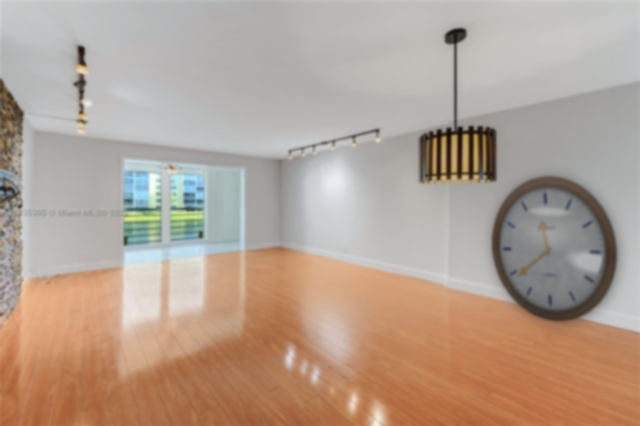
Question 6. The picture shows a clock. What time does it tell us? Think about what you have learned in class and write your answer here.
11:39
